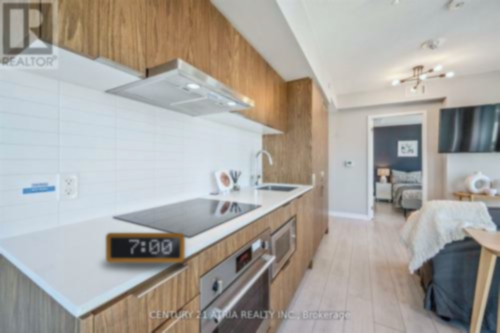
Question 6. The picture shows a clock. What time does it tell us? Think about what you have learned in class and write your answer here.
7:00
